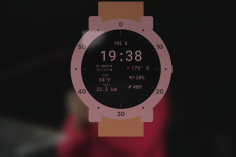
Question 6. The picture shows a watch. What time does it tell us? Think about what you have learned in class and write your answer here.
19:38
